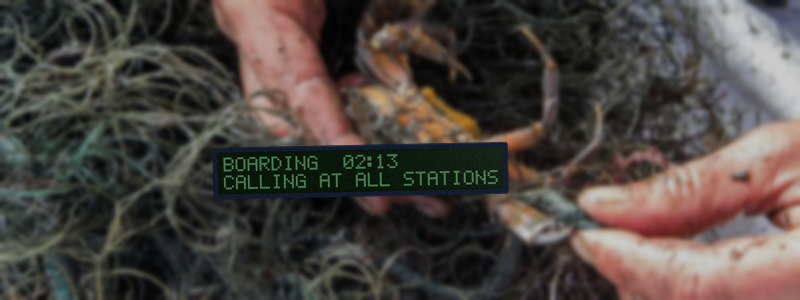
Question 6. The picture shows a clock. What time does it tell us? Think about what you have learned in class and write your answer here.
2:13
